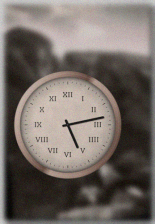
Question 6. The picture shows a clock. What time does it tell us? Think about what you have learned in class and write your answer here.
5:13
